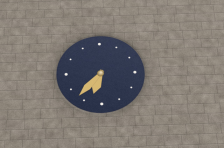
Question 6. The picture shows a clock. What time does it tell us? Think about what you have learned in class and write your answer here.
6:37
